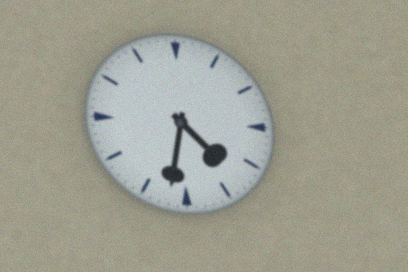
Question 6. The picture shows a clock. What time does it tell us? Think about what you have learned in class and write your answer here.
4:32
